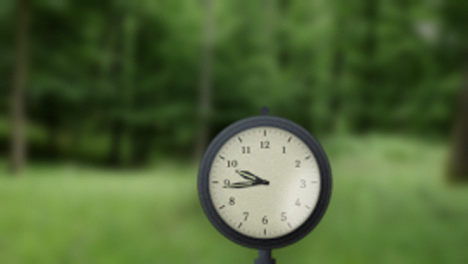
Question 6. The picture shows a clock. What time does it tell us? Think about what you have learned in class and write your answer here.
9:44
